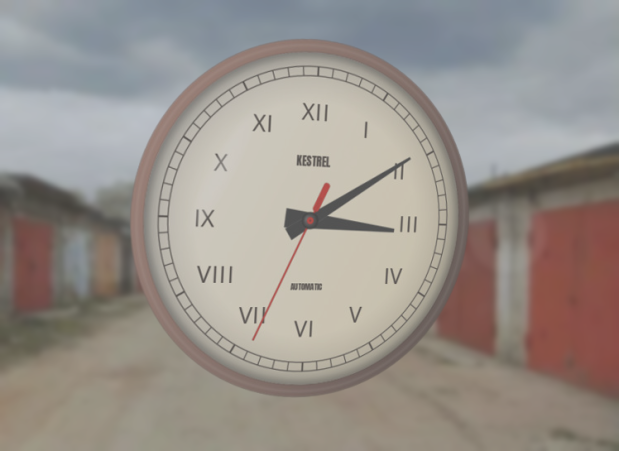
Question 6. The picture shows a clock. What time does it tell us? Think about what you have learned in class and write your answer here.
3:09:34
